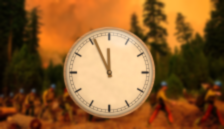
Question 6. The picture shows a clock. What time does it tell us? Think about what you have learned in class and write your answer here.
11:56
